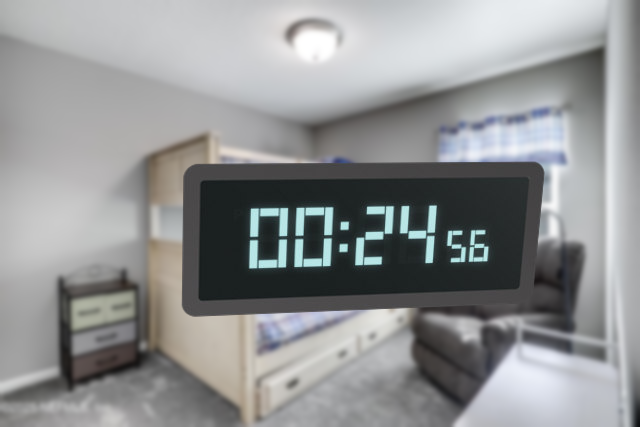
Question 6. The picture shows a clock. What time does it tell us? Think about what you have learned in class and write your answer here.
0:24:56
